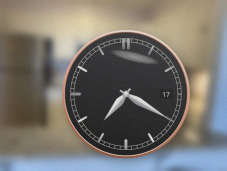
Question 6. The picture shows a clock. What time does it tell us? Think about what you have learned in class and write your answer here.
7:20
